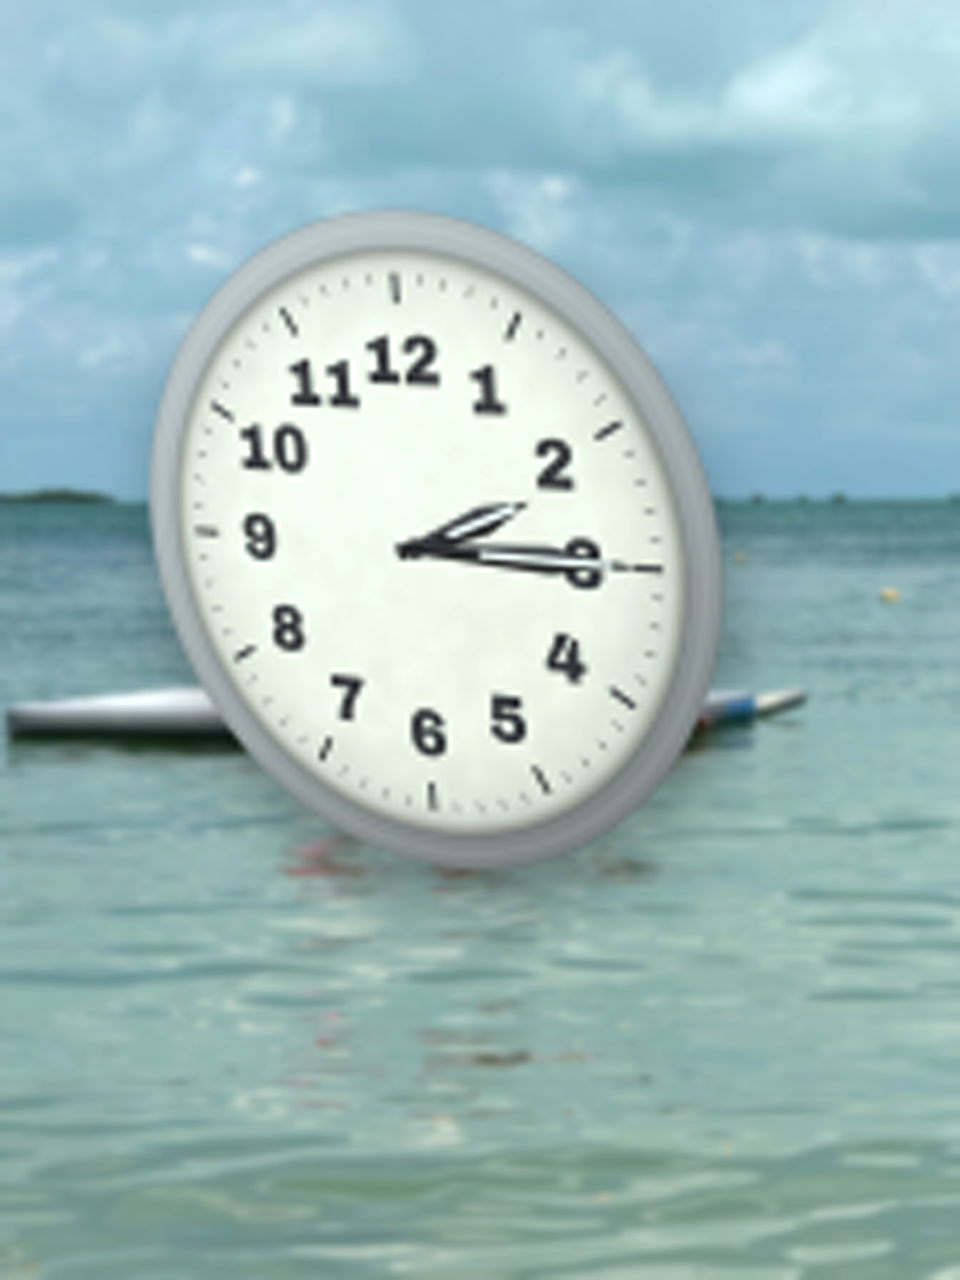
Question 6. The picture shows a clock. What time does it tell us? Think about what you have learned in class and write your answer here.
2:15
